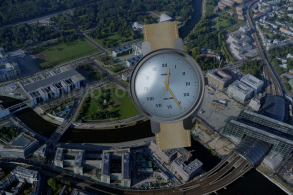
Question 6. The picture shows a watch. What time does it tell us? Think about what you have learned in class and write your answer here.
12:26
